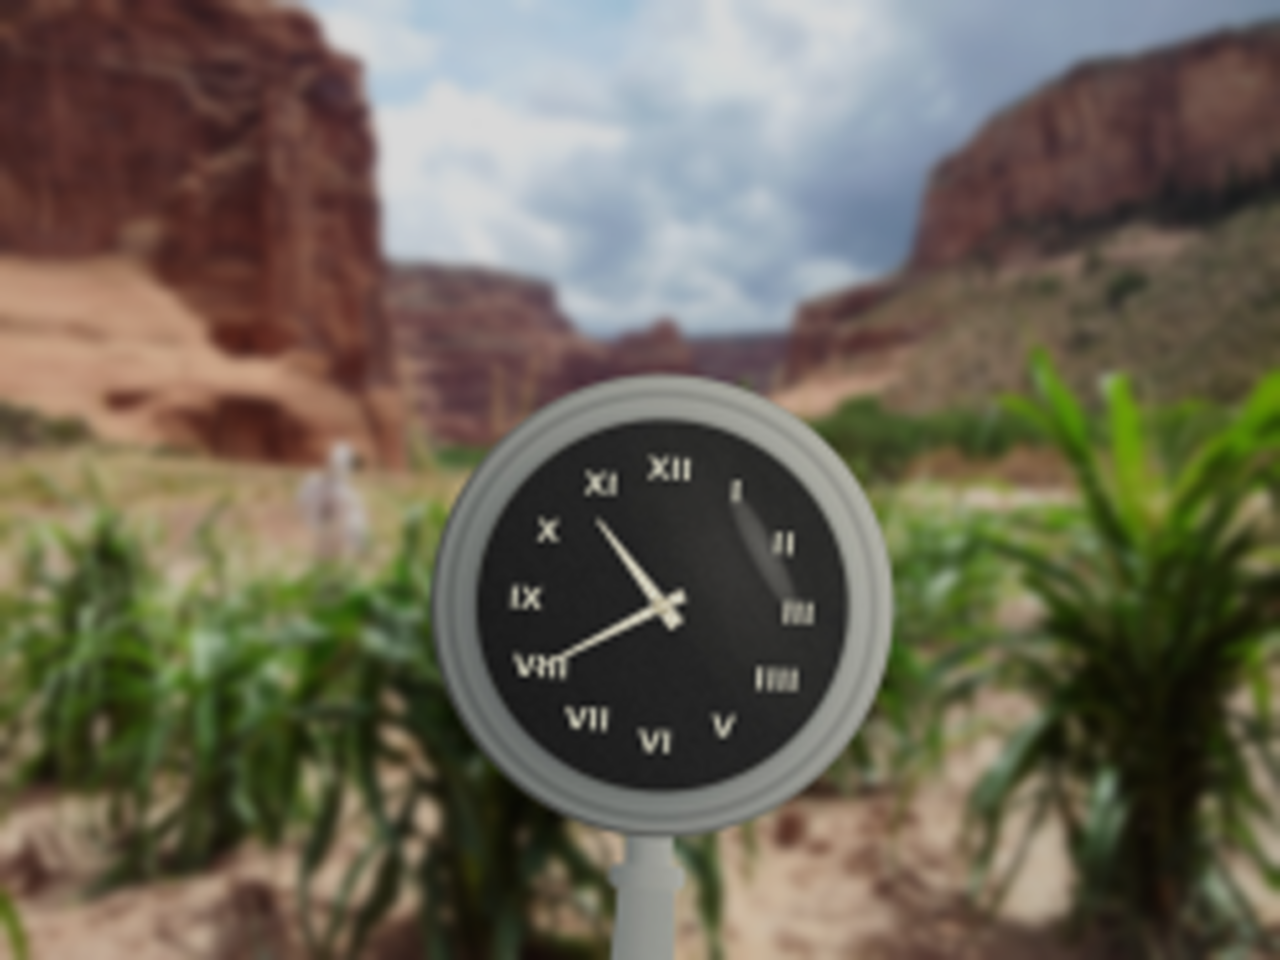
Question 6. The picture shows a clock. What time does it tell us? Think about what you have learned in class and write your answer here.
10:40
